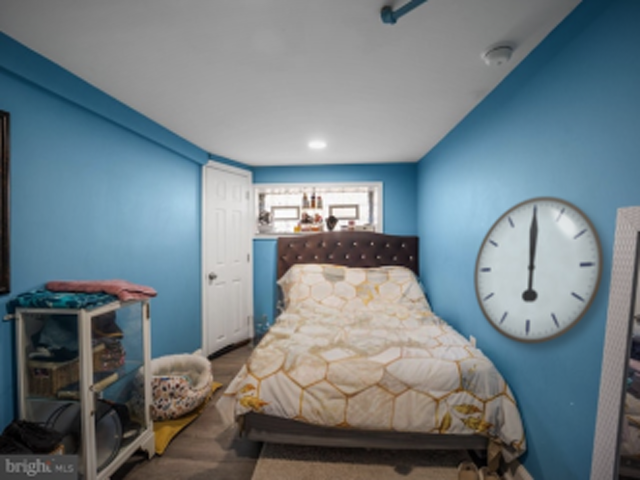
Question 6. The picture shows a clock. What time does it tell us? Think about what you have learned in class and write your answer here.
6:00
